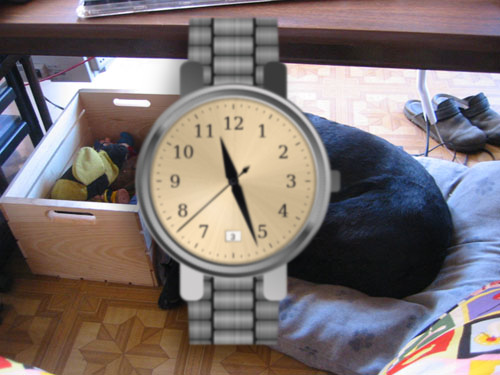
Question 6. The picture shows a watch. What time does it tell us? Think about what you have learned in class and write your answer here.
11:26:38
